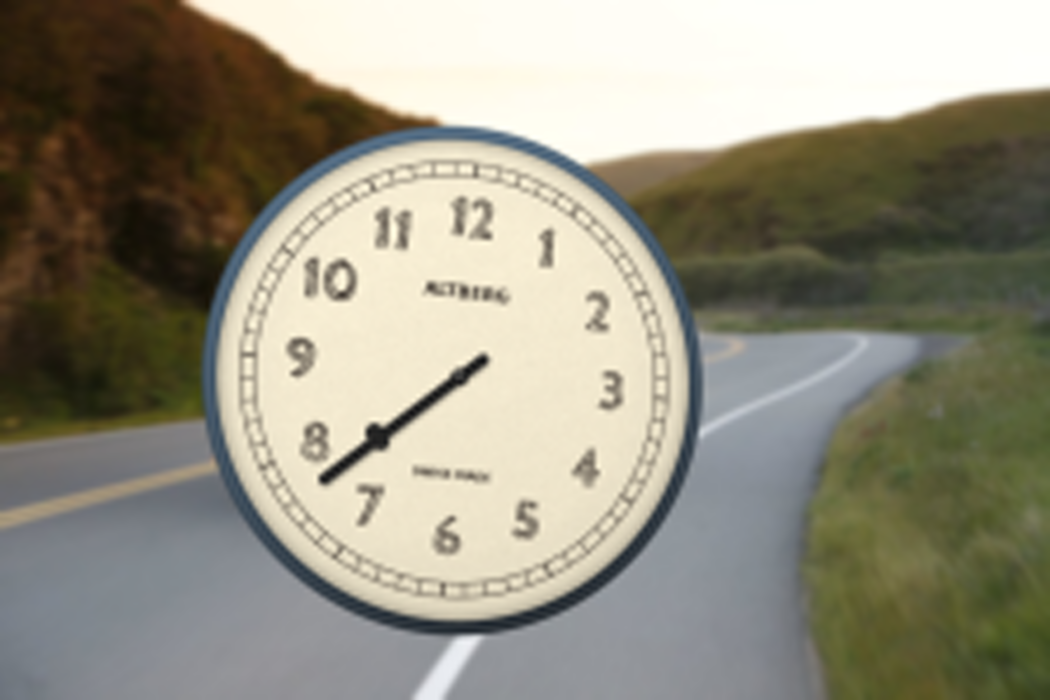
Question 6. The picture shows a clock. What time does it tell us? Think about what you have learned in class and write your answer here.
7:38
